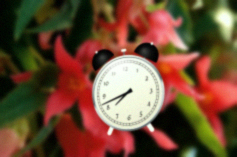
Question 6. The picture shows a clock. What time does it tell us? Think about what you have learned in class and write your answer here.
7:42
